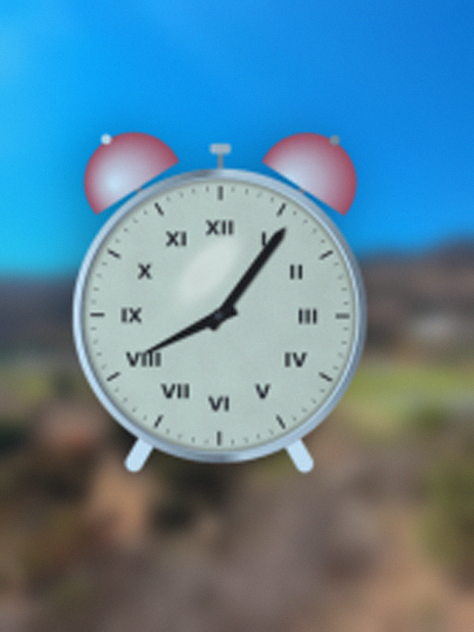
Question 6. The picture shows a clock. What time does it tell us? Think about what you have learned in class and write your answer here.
8:06
